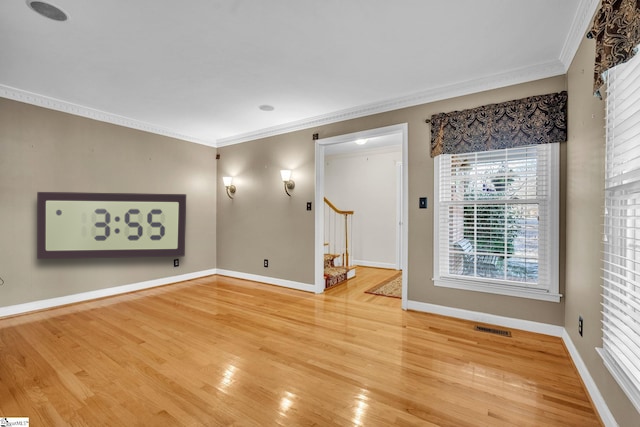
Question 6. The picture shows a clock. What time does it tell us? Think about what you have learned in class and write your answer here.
3:55
